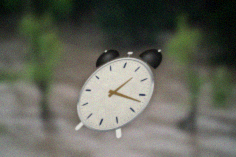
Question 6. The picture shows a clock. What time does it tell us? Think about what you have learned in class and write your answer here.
1:17
